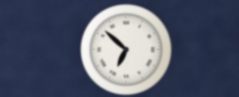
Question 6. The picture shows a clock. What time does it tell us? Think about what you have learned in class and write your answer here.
6:52
